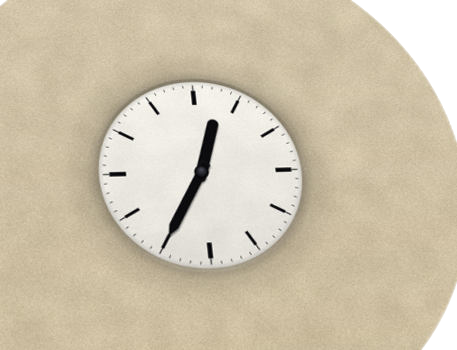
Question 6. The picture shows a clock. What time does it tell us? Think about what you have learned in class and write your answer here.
12:35
